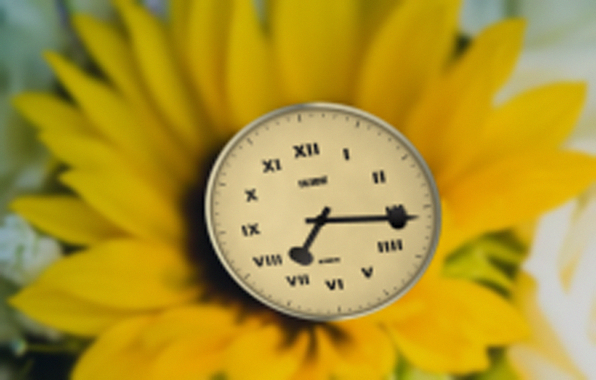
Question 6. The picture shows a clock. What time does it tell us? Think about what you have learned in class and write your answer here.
7:16
